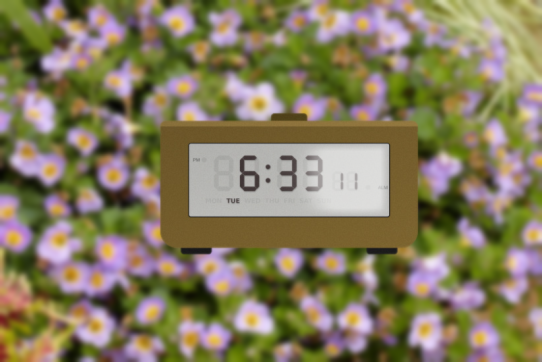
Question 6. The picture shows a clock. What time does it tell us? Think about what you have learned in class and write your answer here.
6:33:11
